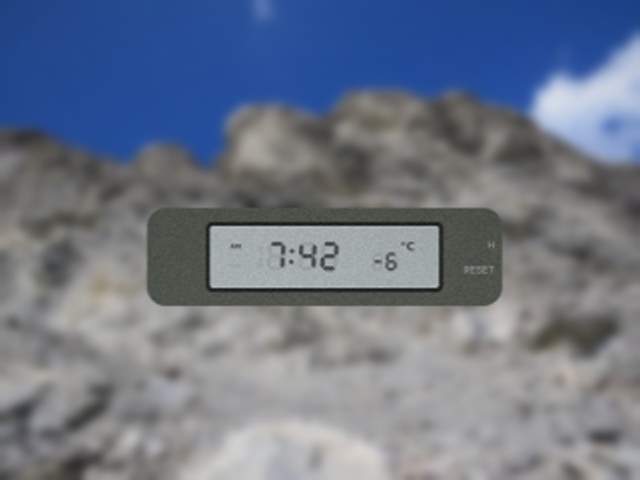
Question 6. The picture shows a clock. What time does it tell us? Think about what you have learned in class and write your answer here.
7:42
